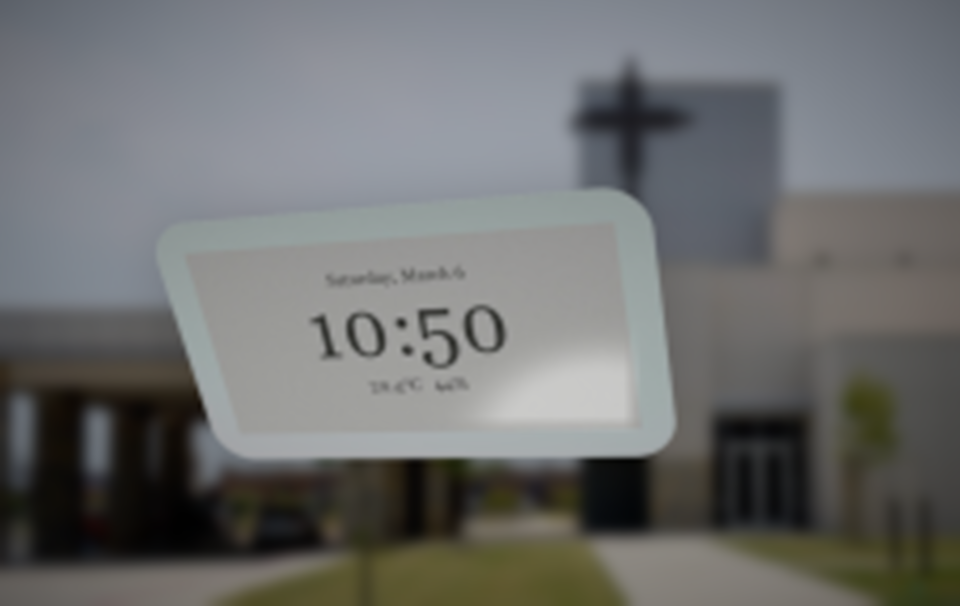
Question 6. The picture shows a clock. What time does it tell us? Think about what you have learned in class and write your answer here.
10:50
